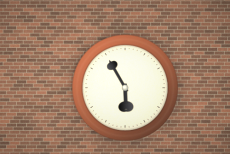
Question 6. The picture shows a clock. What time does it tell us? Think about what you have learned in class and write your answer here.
5:55
